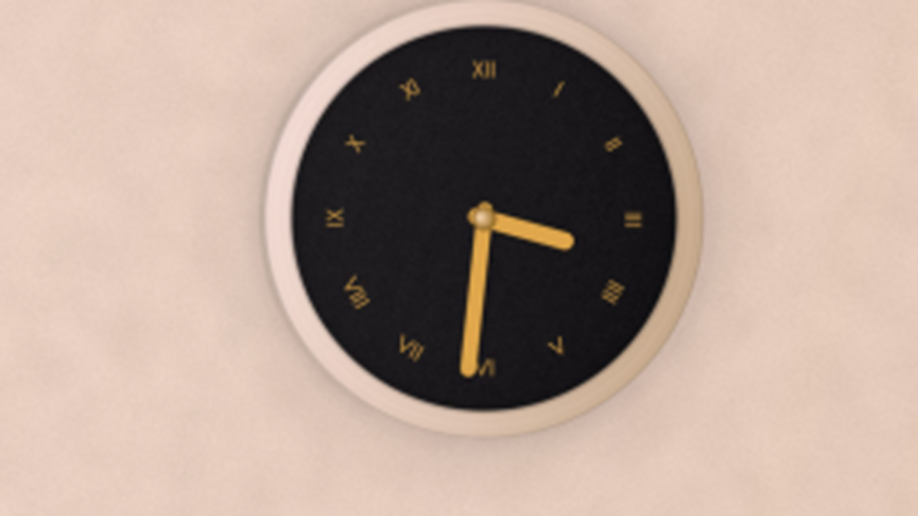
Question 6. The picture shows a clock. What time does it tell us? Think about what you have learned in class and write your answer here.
3:31
